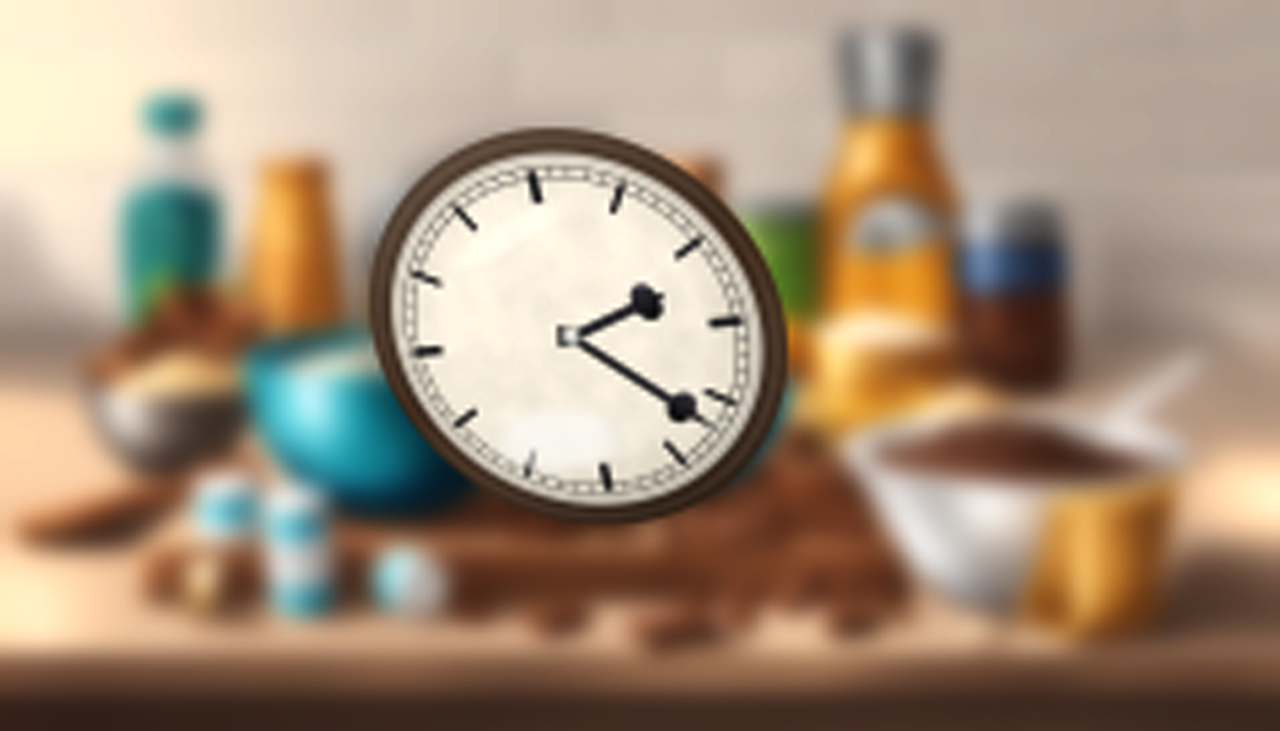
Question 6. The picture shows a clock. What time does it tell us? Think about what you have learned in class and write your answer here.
2:22
